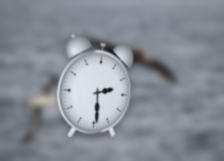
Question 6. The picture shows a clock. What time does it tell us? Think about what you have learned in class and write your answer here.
2:29
